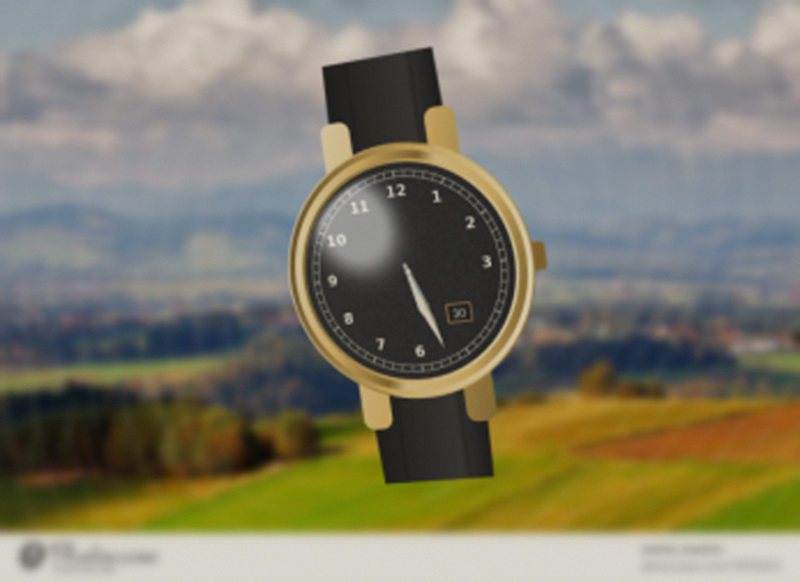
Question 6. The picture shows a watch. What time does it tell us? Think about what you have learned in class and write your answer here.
5:27
